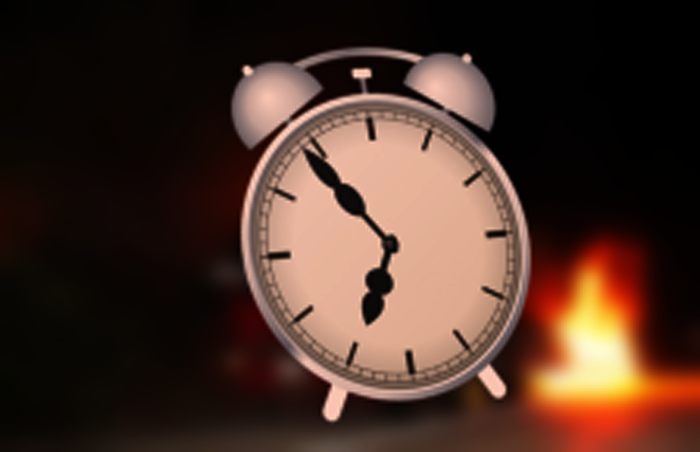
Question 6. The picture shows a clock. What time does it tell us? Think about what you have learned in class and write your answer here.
6:54
